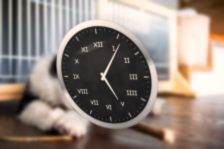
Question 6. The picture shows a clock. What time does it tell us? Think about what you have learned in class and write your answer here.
5:06
